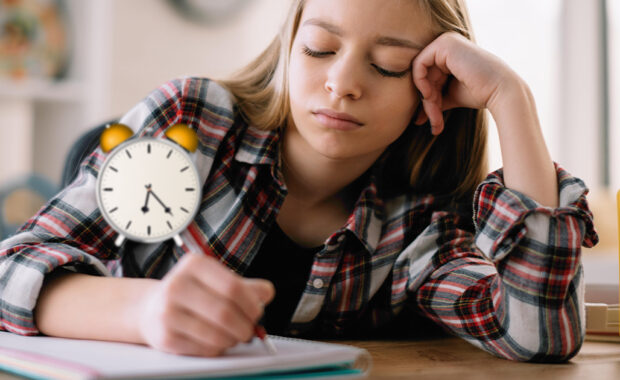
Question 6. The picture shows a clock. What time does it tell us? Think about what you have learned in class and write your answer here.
6:23
